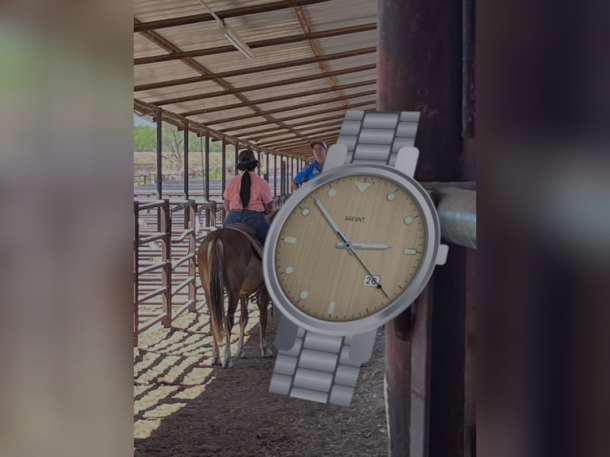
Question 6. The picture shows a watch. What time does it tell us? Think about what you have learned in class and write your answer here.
2:52:22
